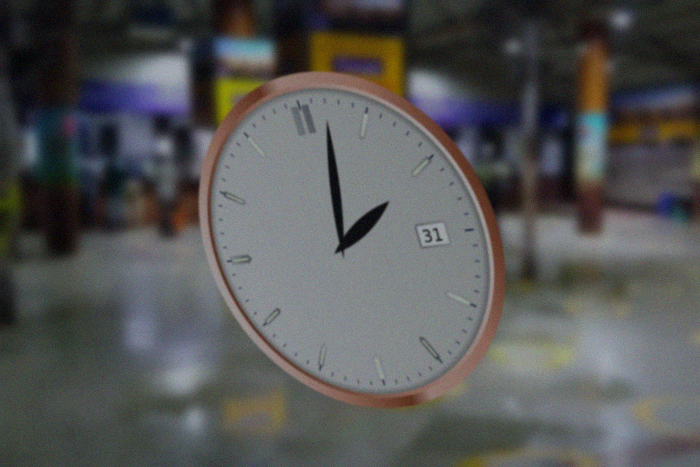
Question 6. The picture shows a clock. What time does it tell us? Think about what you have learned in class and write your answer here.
2:02
